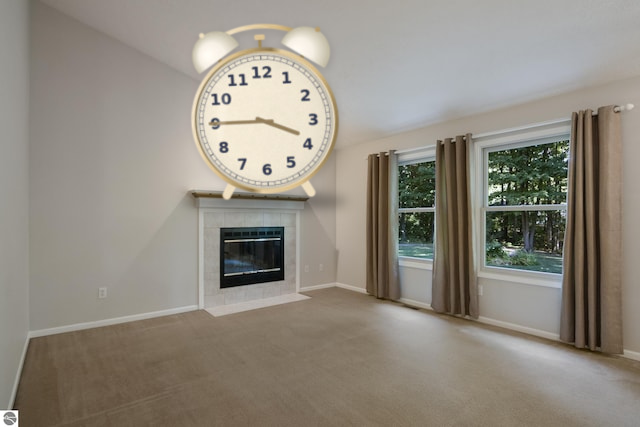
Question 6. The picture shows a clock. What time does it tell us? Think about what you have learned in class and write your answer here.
3:45
